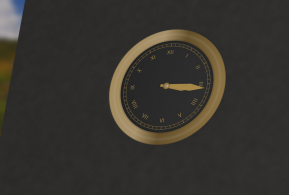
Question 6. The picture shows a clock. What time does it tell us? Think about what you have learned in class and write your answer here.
3:16
